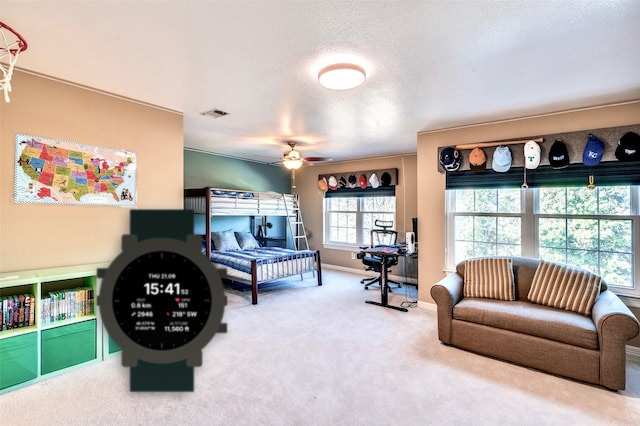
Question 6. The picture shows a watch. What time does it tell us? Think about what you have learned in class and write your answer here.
15:41
